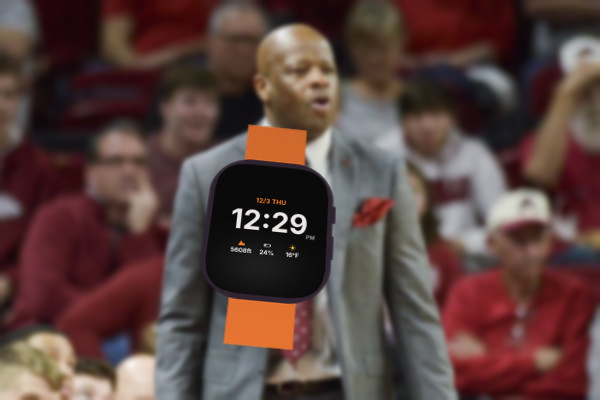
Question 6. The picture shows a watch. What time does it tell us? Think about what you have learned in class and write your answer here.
12:29
